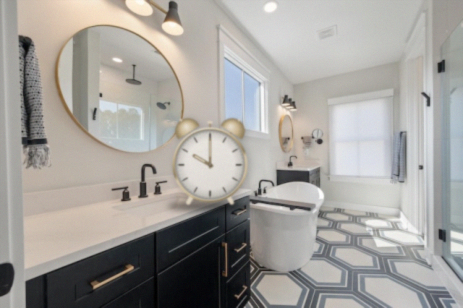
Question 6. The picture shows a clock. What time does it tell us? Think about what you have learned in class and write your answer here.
10:00
